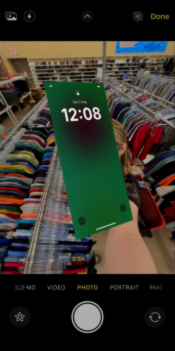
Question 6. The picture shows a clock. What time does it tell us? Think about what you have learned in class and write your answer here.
12:08
